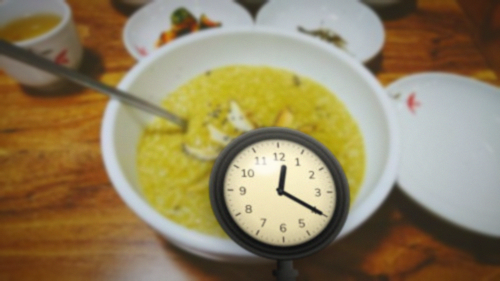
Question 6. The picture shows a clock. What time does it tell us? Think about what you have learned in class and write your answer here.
12:20
